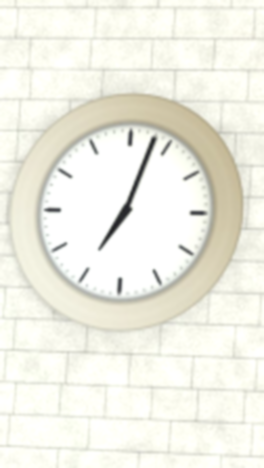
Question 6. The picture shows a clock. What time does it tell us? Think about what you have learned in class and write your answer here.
7:03
